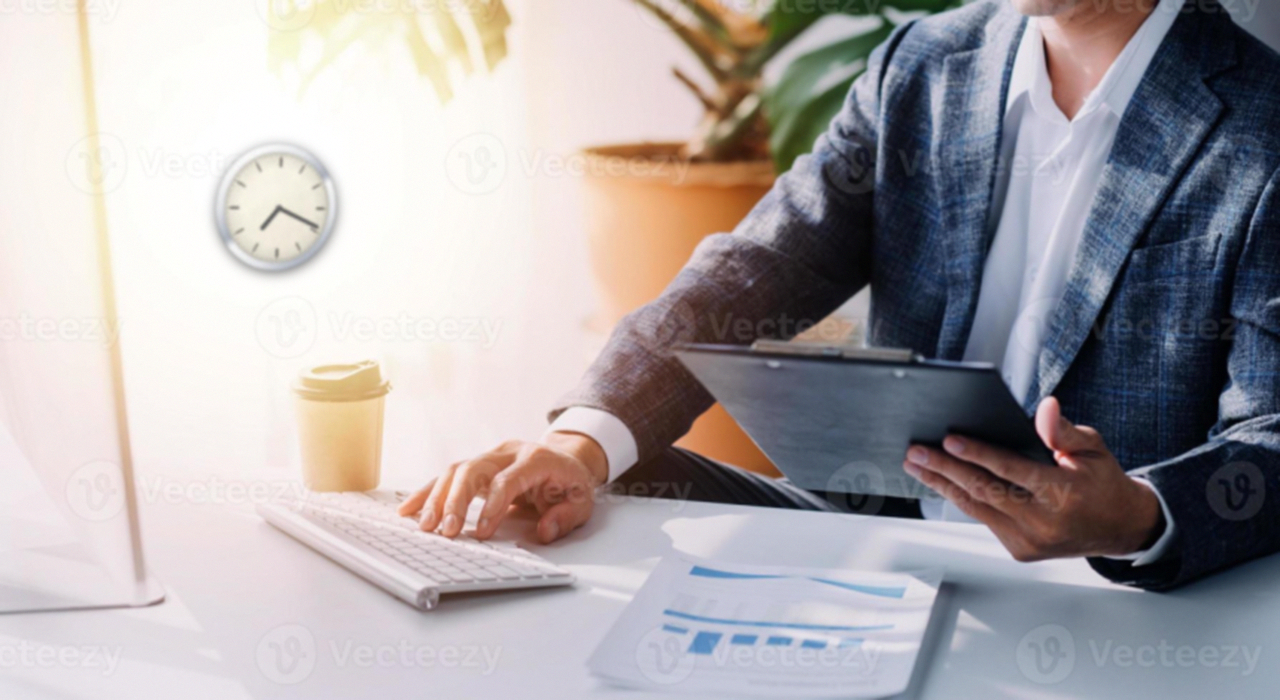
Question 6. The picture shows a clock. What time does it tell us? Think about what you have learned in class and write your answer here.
7:19
